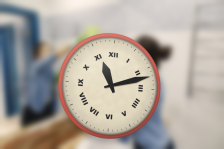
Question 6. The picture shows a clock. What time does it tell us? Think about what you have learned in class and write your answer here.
11:12
